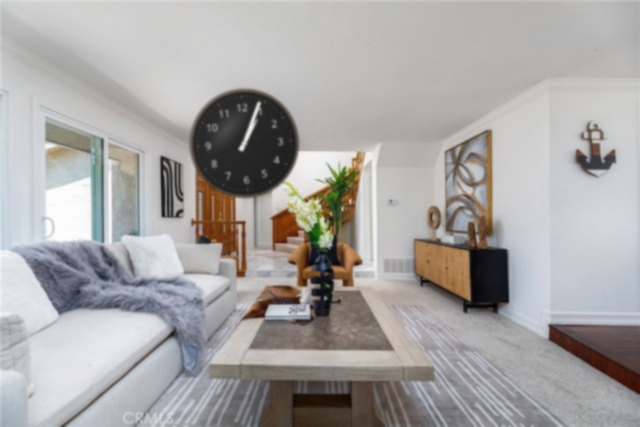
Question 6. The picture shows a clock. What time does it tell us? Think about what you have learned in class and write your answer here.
1:04
